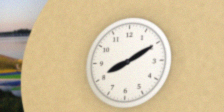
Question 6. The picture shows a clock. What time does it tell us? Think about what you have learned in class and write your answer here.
8:10
